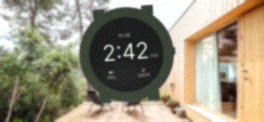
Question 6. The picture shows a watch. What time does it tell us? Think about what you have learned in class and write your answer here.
2:42
